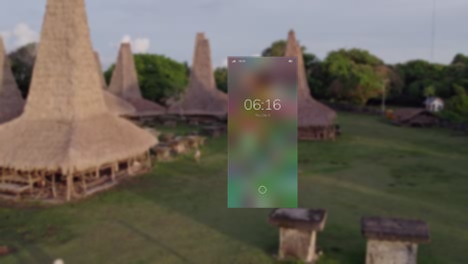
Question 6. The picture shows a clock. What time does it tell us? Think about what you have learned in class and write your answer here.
6:16
